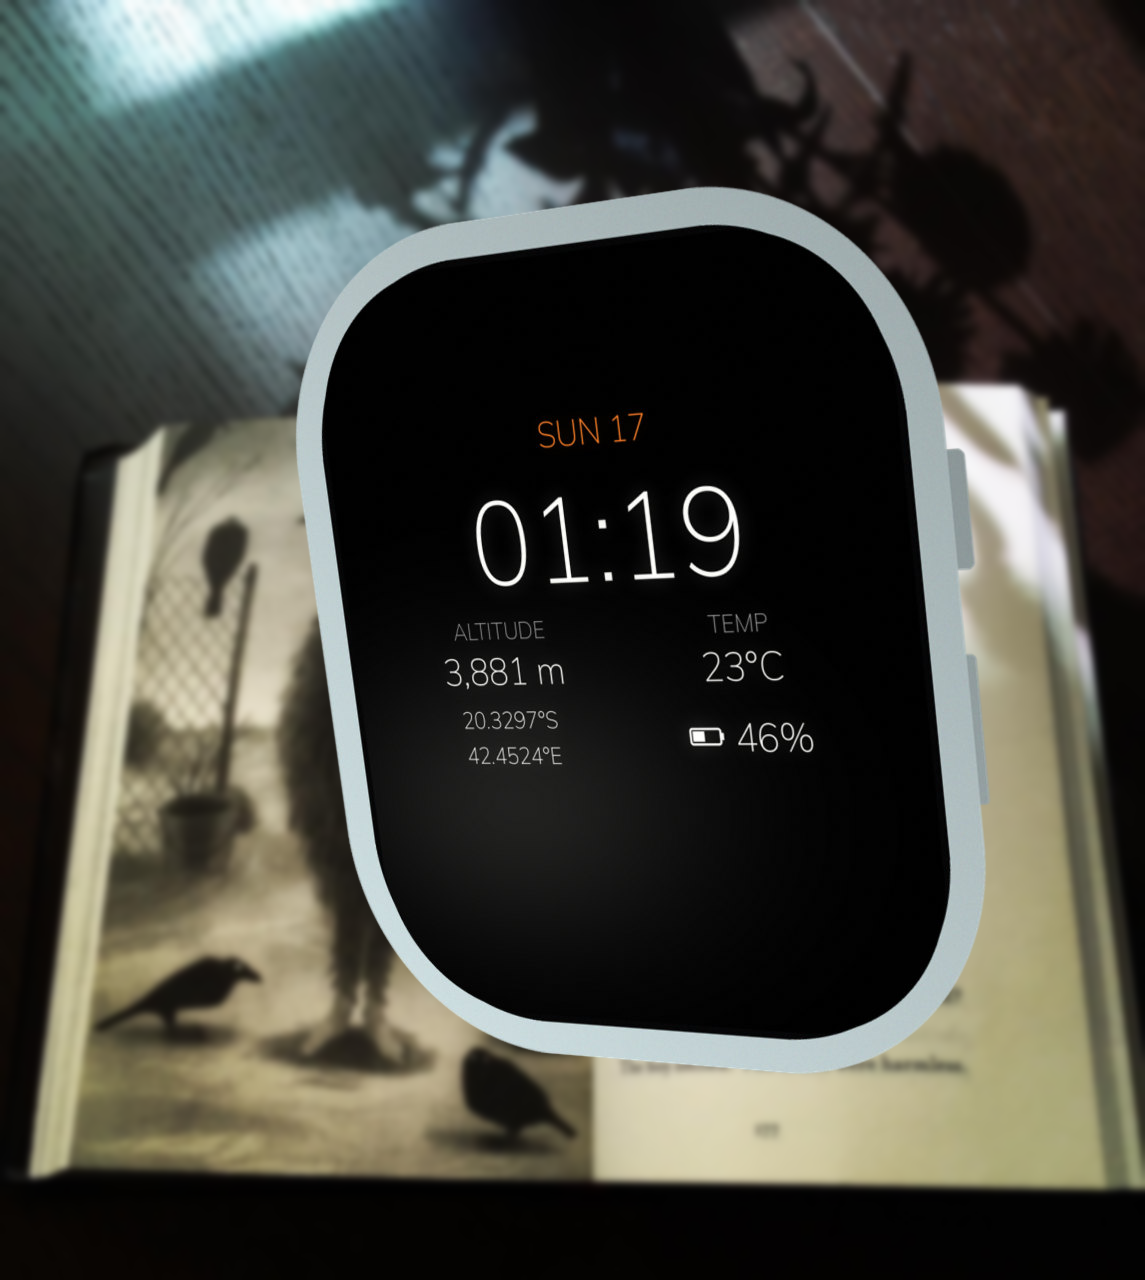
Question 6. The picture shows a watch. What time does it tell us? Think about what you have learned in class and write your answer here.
1:19
